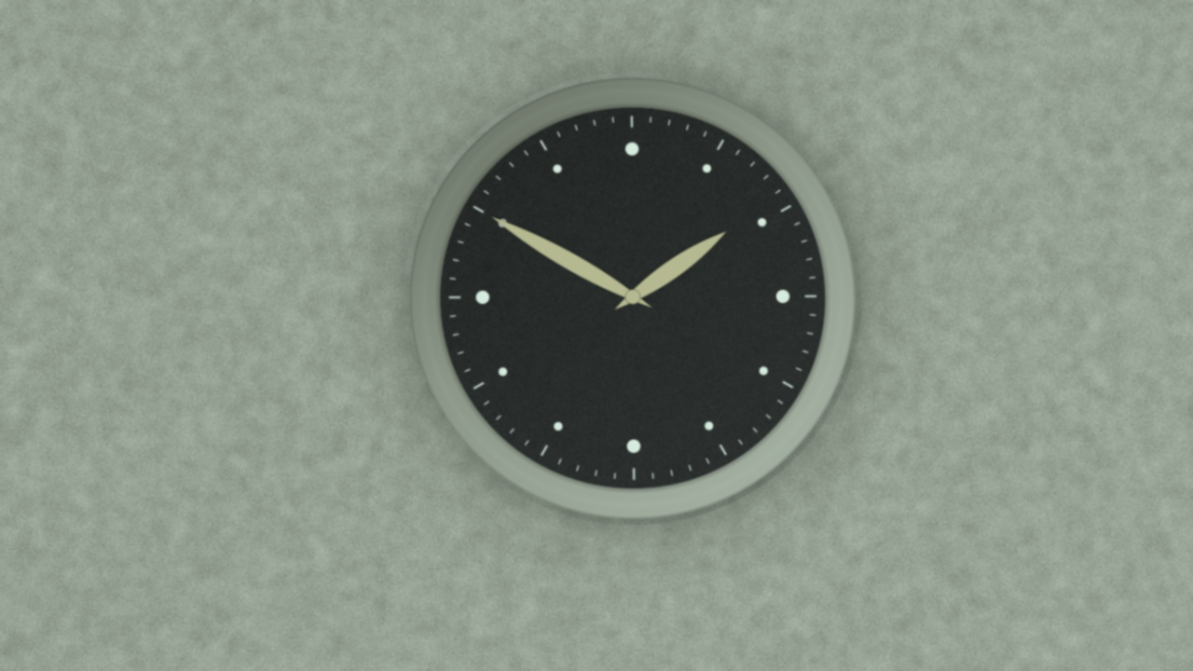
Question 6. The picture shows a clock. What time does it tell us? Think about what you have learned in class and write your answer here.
1:50
